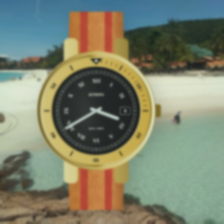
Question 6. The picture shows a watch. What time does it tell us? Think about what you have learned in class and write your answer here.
3:40
